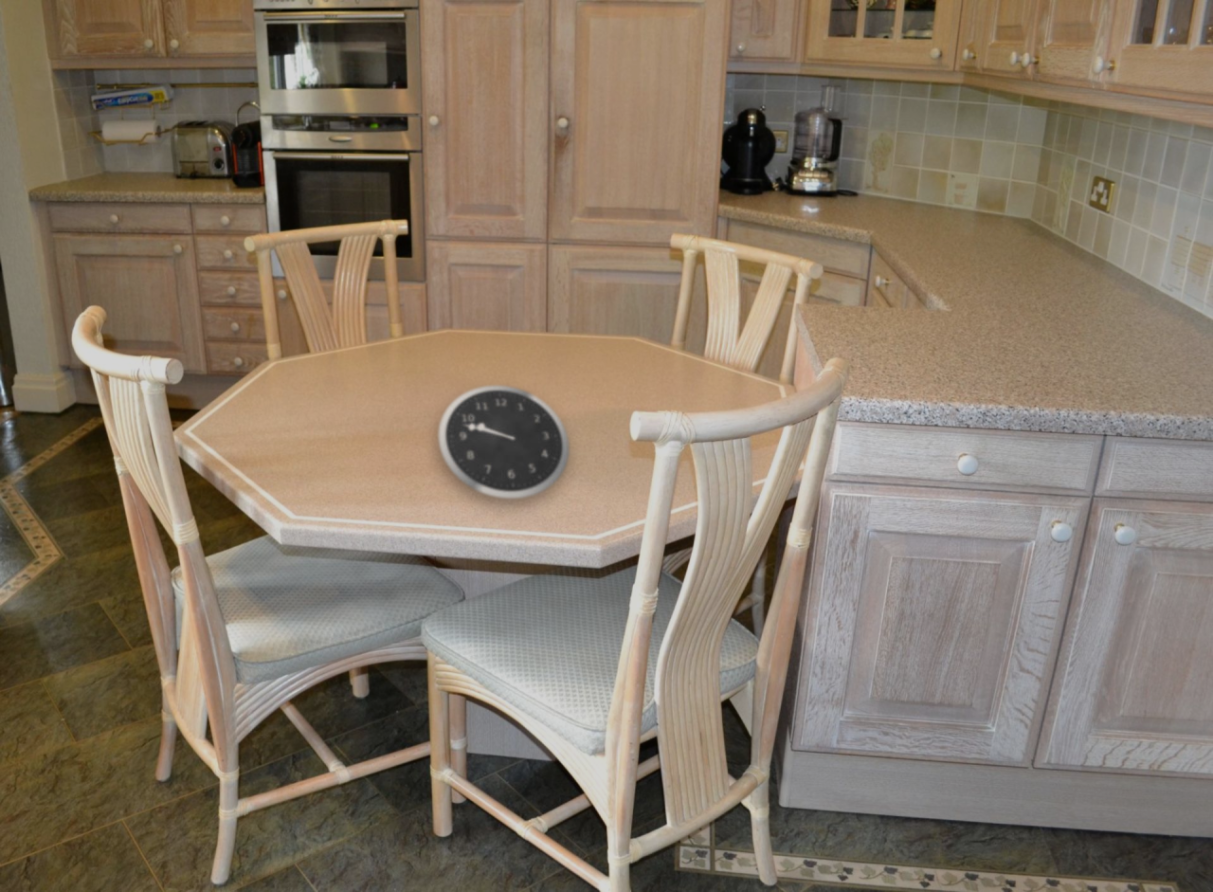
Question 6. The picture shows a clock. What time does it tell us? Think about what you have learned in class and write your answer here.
9:48
